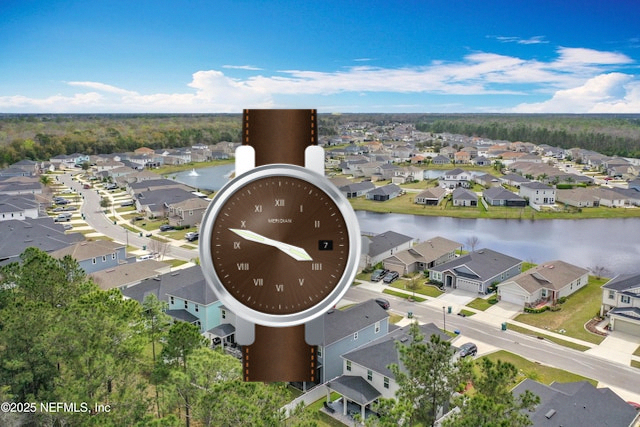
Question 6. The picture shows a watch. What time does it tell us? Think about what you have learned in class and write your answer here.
3:48
